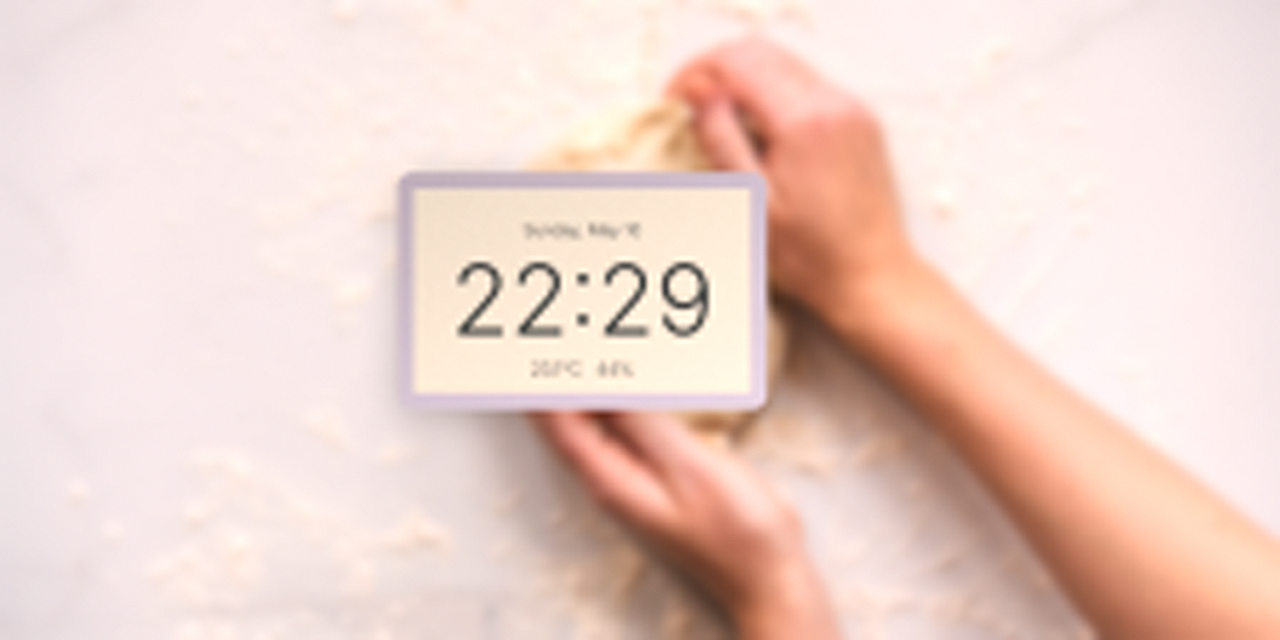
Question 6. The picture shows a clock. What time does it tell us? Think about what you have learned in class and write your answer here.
22:29
